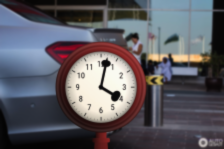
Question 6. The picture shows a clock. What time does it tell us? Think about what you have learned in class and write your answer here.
4:02
